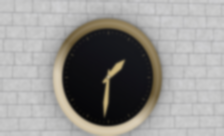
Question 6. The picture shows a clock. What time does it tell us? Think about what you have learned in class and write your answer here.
1:31
